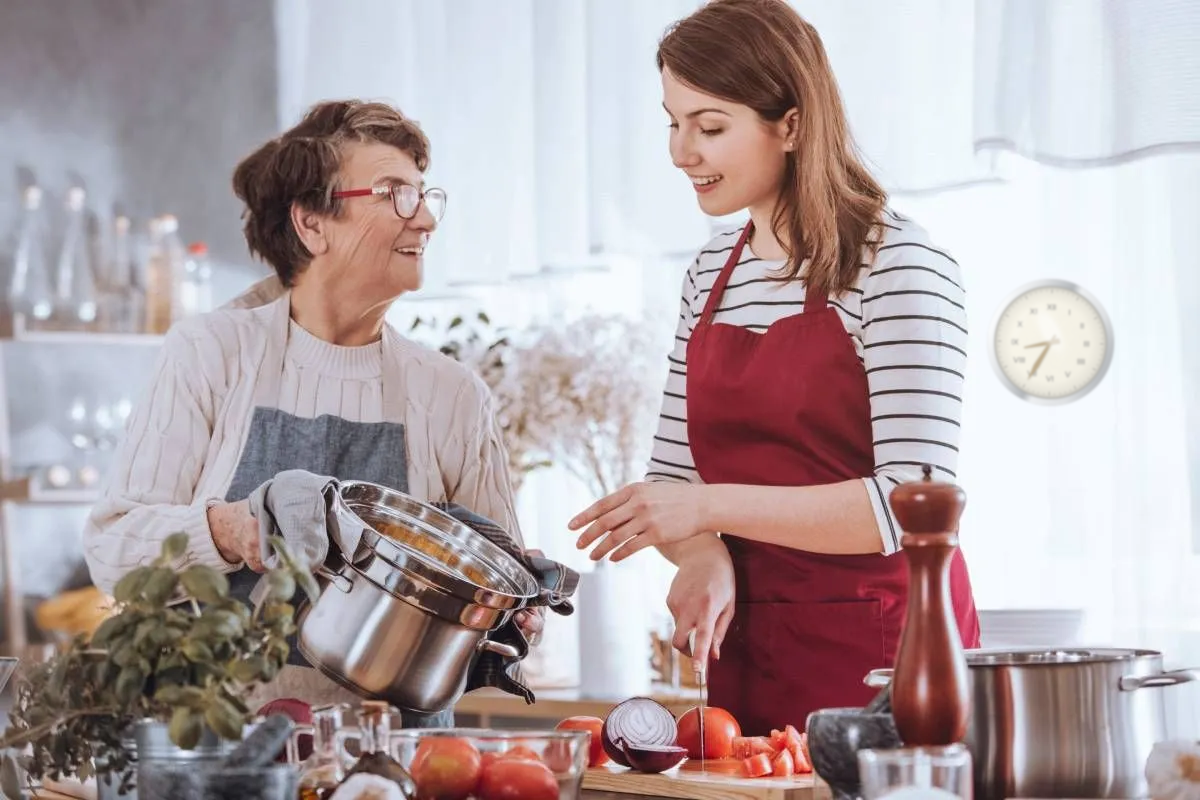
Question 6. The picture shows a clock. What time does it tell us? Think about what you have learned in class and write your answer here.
8:35
